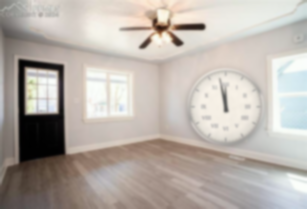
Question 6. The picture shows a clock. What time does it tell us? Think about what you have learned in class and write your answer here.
11:58
